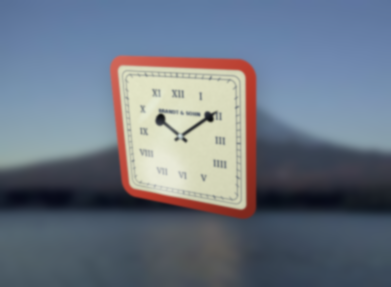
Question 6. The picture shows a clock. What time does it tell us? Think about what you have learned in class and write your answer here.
10:09
